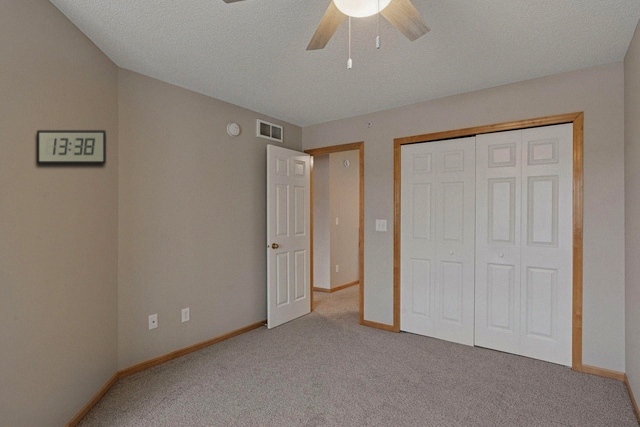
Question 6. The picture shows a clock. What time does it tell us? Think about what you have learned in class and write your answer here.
13:38
